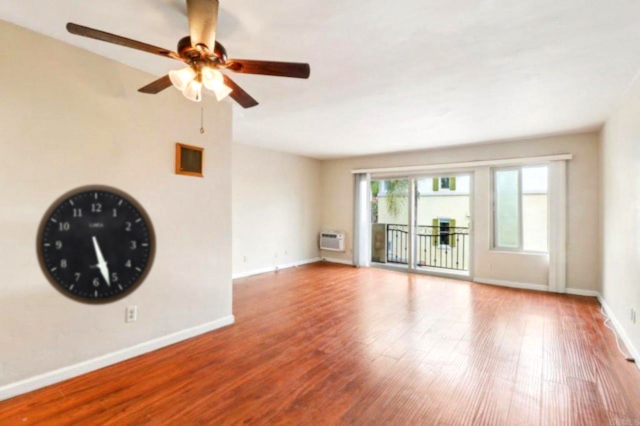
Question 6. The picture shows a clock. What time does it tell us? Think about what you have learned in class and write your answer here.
5:27
